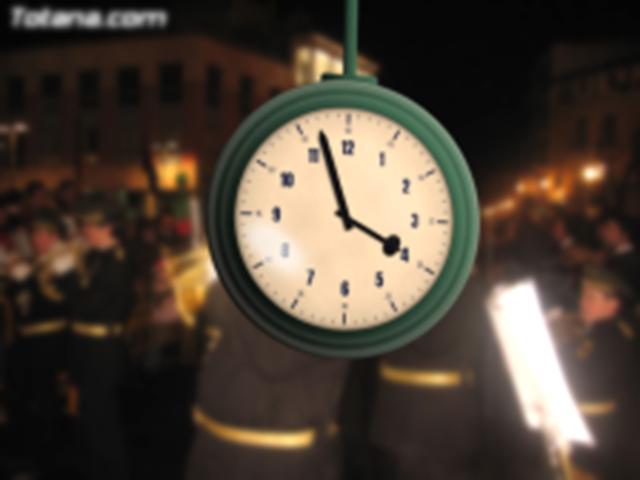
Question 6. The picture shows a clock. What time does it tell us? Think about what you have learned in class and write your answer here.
3:57
